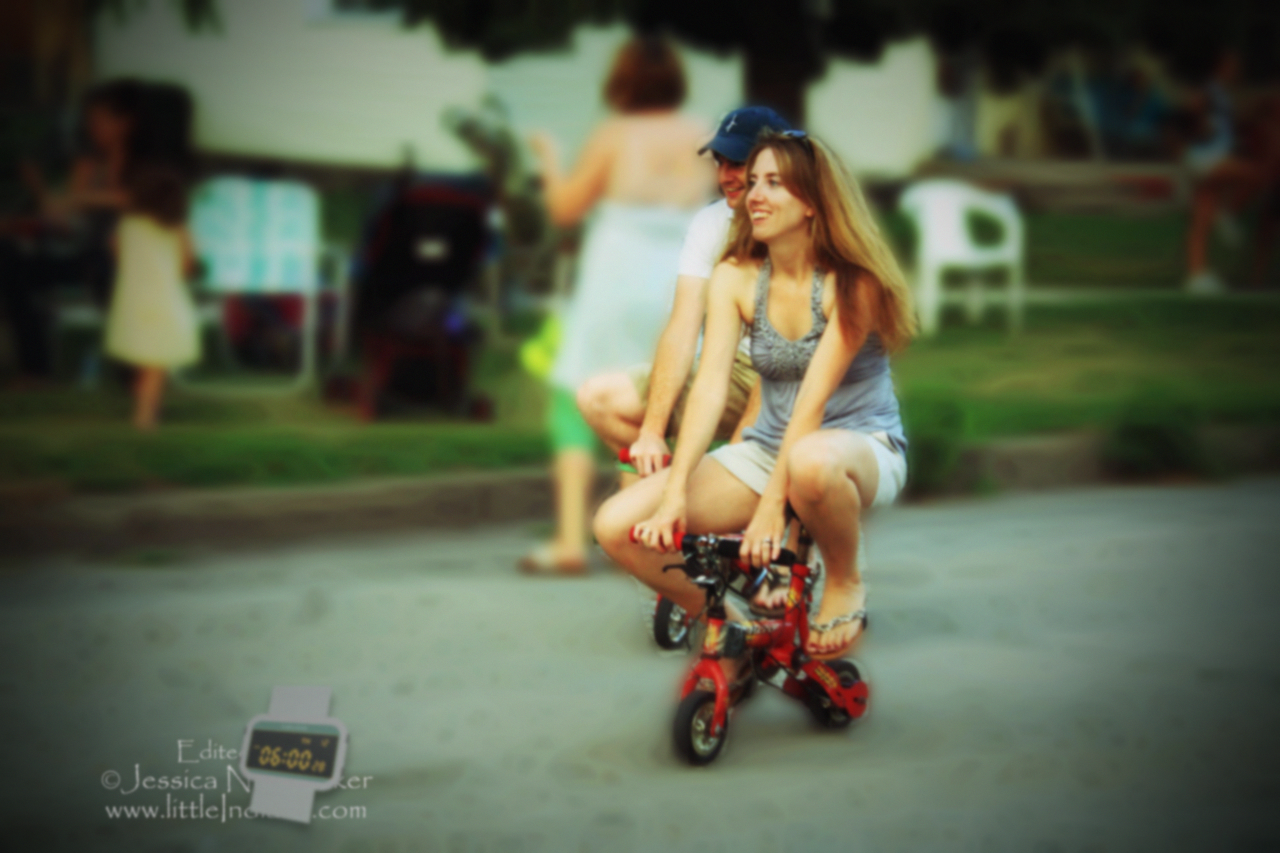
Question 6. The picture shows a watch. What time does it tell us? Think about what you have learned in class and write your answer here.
6:00
